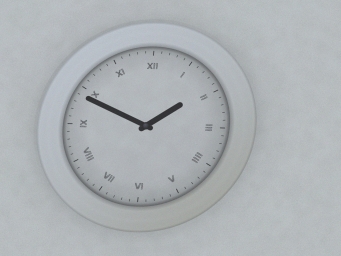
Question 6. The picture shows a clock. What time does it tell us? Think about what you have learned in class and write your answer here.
1:49
